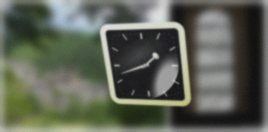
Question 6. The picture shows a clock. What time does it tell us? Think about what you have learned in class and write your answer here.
1:42
